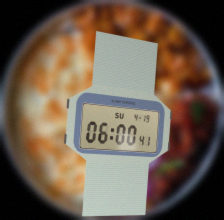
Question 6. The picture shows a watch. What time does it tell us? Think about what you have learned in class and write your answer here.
6:00:41
